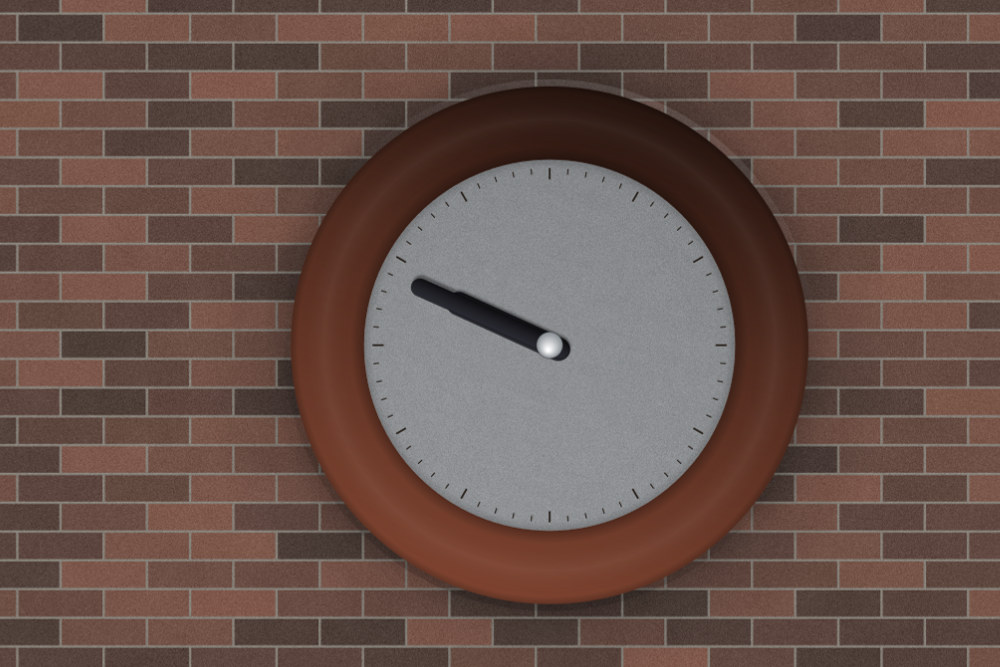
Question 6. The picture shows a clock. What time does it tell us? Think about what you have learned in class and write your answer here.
9:49
